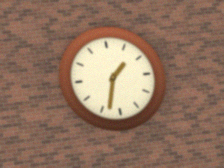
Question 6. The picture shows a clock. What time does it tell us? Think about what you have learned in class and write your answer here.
1:33
